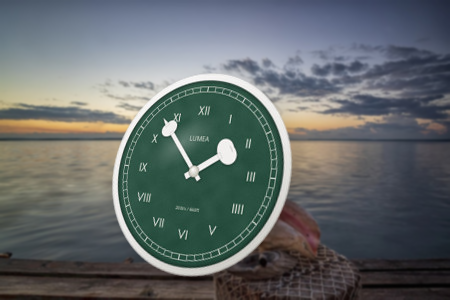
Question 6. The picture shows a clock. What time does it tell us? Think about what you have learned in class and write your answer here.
1:53
